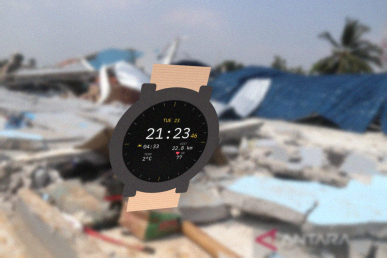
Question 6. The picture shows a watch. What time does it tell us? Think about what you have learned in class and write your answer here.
21:23
